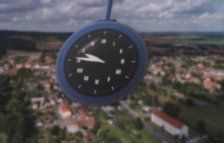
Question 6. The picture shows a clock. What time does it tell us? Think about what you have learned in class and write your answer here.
9:46
